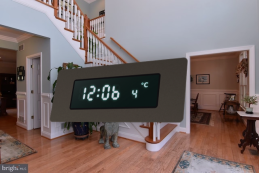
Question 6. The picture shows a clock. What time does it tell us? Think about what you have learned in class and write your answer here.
12:06
